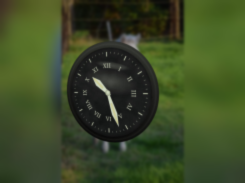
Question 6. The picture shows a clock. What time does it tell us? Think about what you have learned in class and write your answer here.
10:27
